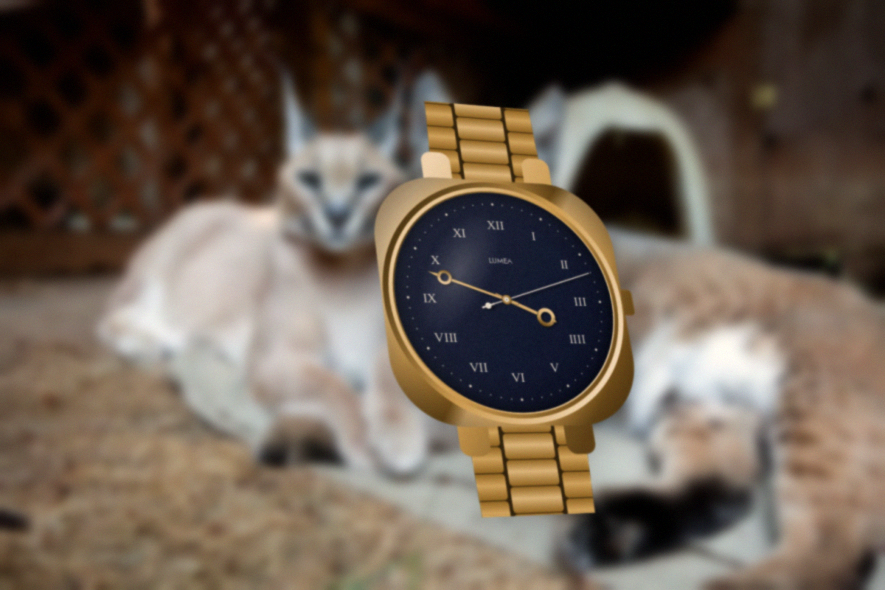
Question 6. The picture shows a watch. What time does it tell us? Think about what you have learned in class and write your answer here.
3:48:12
